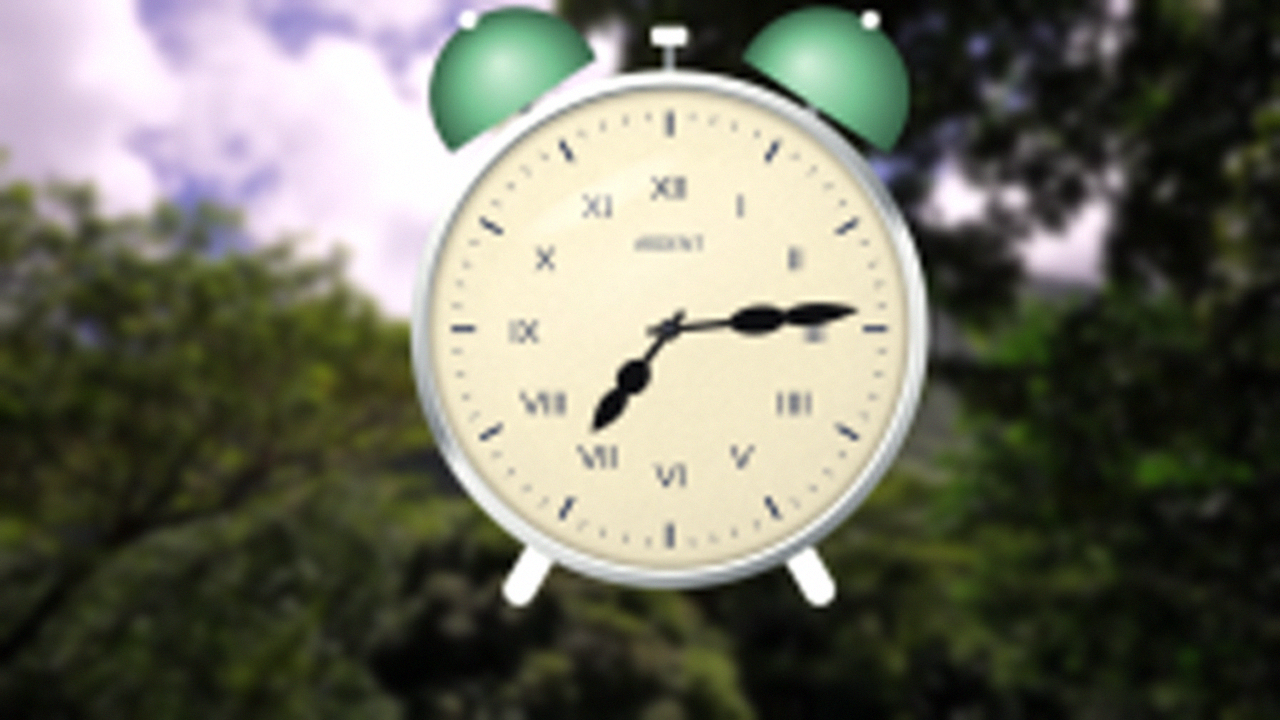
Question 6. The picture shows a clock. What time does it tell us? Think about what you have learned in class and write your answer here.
7:14
